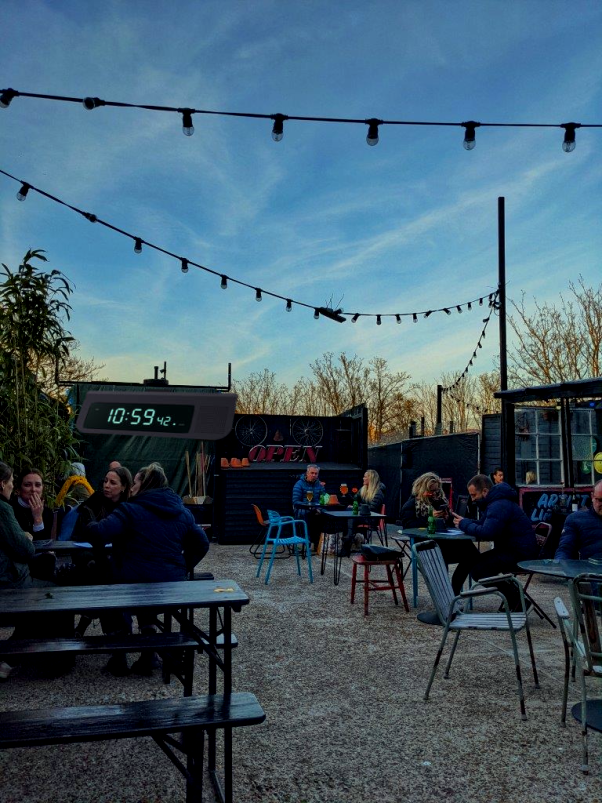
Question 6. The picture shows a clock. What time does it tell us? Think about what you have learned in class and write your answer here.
10:59:42
